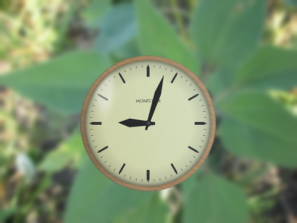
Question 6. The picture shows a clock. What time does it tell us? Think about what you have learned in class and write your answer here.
9:03
